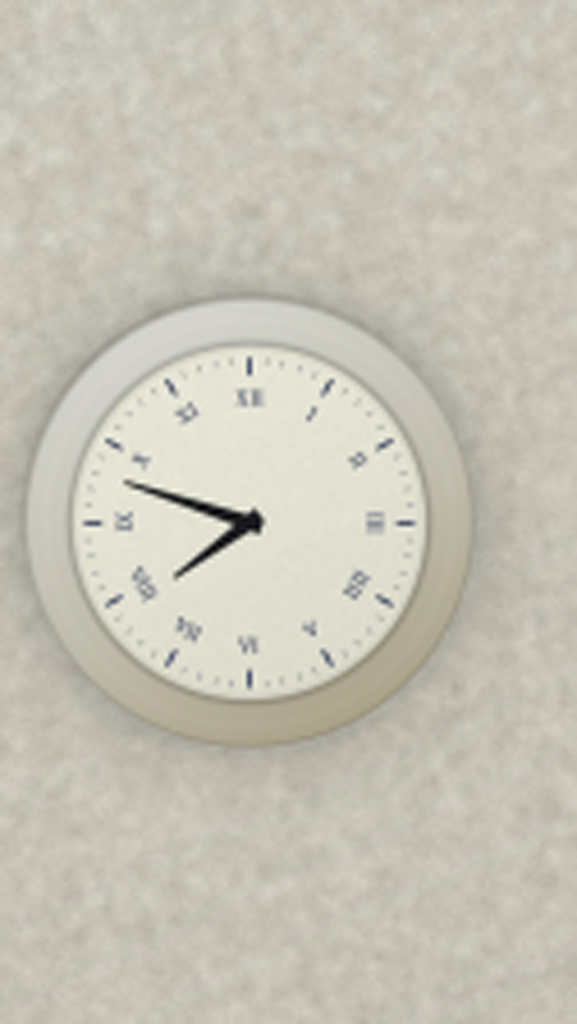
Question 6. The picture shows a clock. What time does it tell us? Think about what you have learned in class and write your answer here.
7:48
